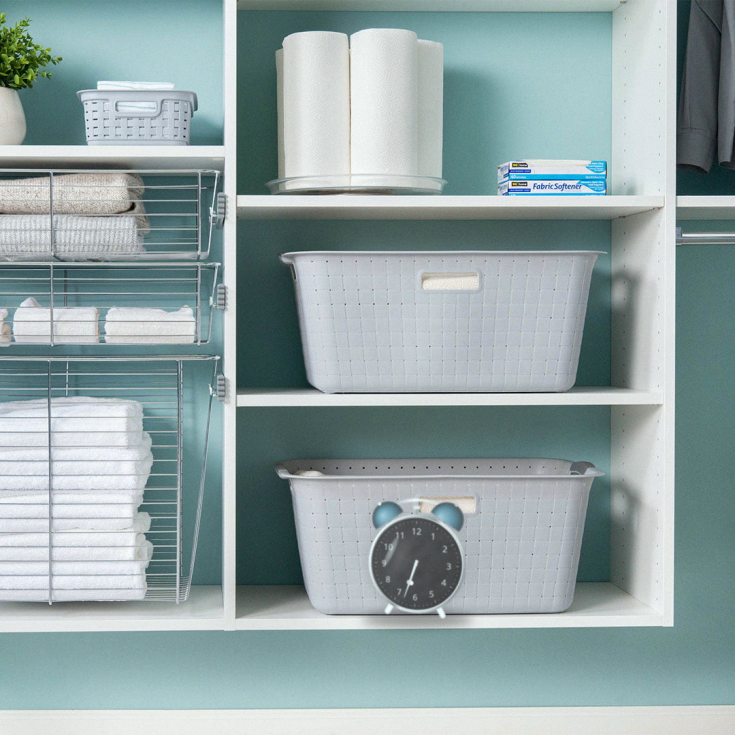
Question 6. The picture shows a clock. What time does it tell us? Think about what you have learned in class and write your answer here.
6:33
